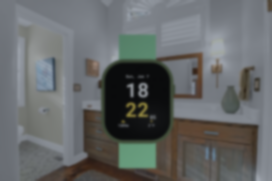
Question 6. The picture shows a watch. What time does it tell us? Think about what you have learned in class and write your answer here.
18:22
